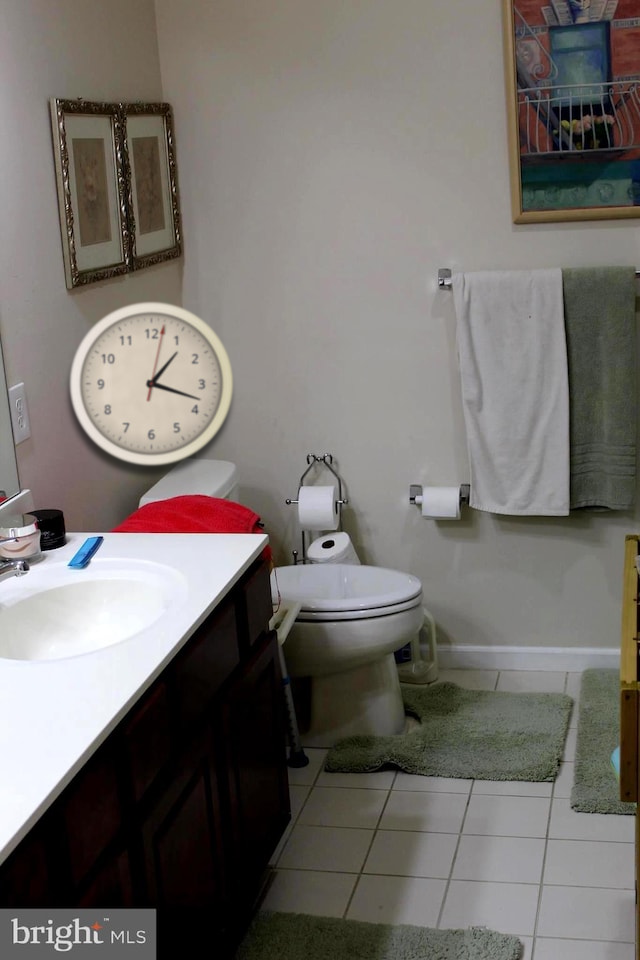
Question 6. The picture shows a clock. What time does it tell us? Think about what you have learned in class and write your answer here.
1:18:02
